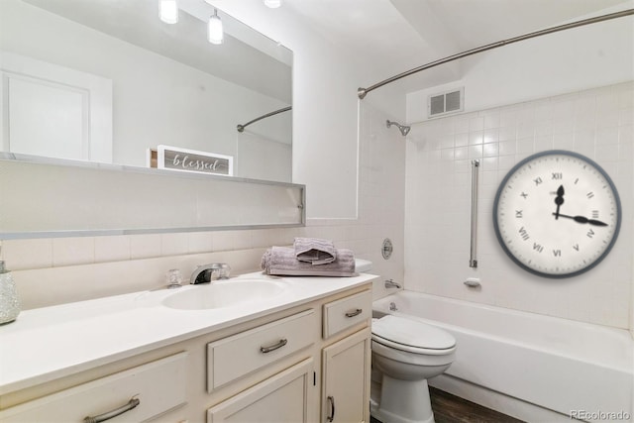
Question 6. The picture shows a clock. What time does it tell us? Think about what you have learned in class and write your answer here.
12:17
